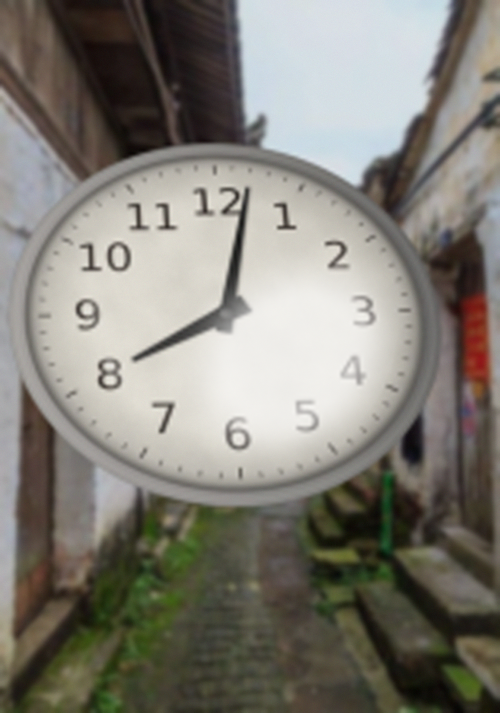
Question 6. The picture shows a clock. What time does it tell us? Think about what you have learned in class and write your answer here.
8:02
